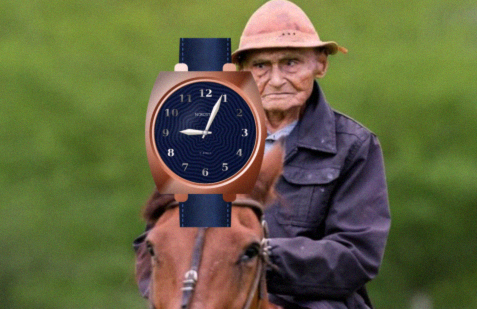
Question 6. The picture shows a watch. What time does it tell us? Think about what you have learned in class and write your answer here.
9:04
